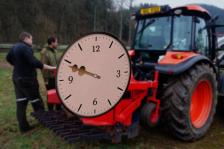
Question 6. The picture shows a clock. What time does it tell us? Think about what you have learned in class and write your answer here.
9:49
